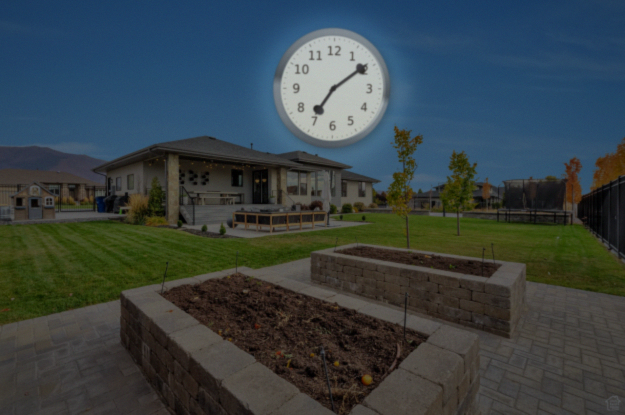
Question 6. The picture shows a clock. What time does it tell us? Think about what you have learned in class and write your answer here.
7:09
